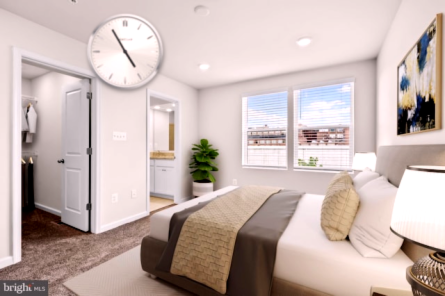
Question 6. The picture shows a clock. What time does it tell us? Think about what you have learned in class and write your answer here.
4:55
